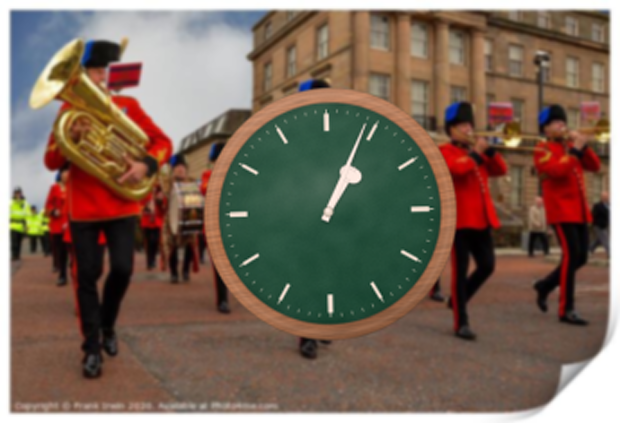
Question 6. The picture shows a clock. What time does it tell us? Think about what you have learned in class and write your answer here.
1:04
